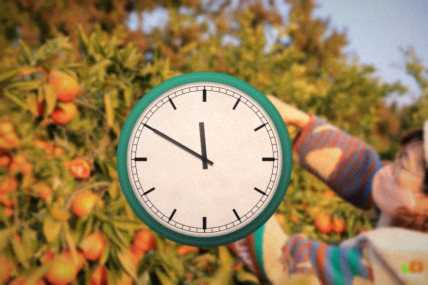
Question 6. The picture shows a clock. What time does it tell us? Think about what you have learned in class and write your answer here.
11:50
